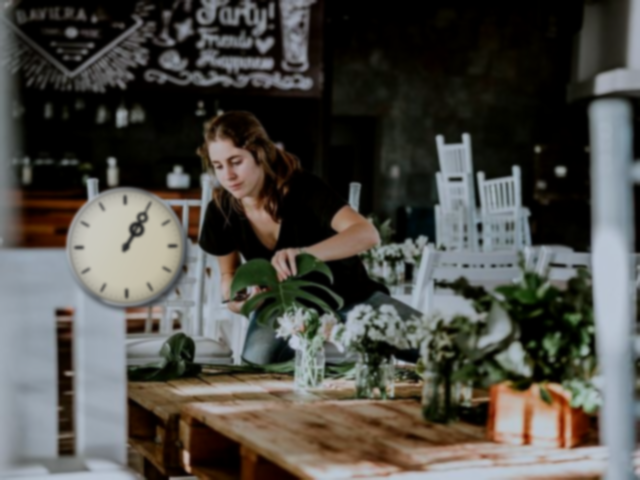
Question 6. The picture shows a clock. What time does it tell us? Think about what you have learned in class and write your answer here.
1:05
